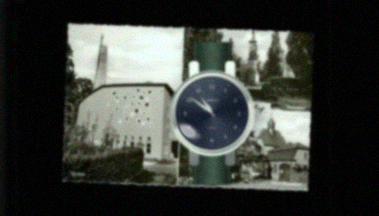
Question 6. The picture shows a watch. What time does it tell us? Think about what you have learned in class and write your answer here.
10:51
